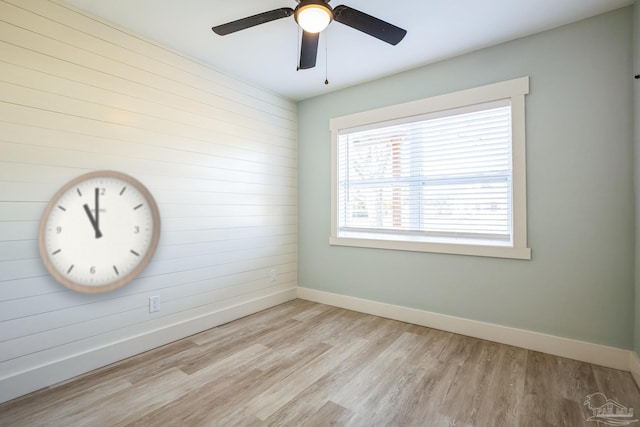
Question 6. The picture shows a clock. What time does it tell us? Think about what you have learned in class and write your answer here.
10:59
